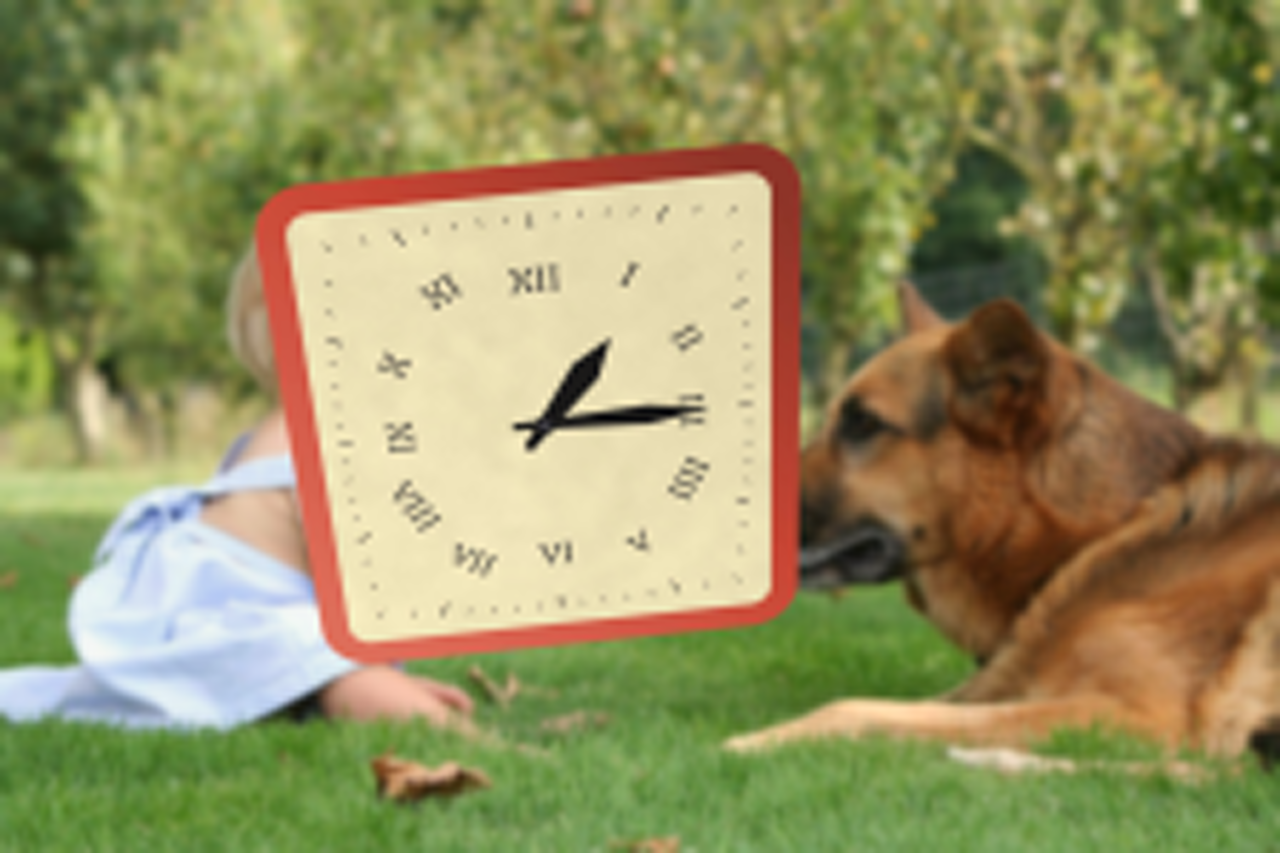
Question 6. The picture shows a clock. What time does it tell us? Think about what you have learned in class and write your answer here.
1:15
